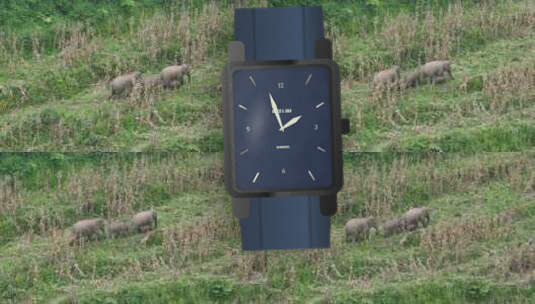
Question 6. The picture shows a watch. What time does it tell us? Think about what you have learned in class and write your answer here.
1:57
